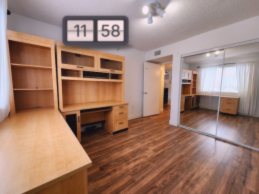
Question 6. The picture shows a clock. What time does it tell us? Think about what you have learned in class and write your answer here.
11:58
